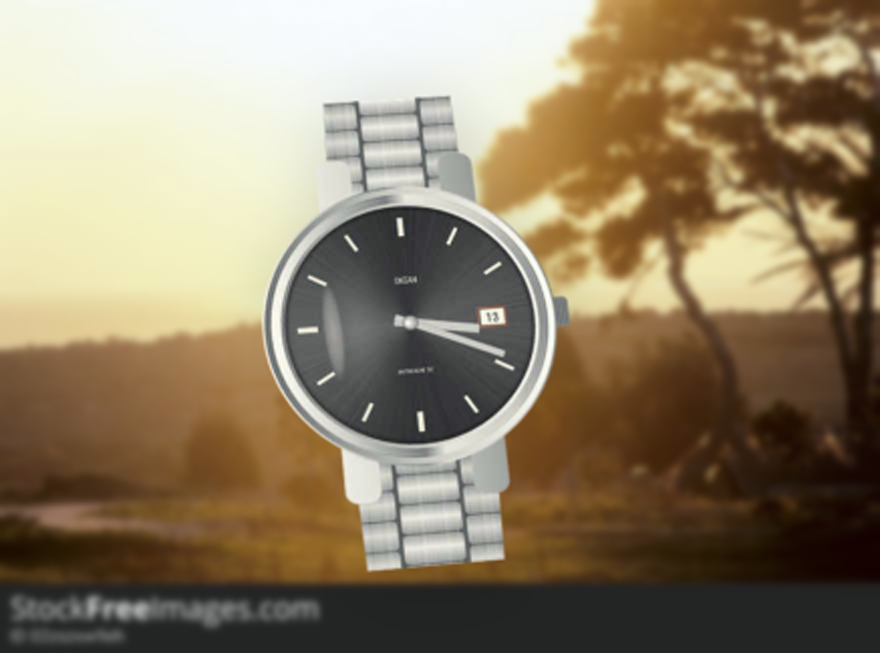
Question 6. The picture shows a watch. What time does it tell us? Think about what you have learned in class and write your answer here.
3:19
